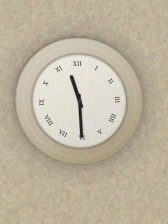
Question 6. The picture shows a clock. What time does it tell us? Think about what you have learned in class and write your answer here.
11:30
